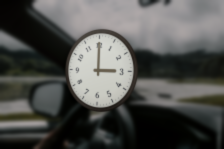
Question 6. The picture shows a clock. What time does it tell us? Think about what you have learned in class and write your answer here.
3:00
